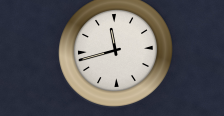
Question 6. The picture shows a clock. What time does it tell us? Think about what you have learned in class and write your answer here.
11:43
